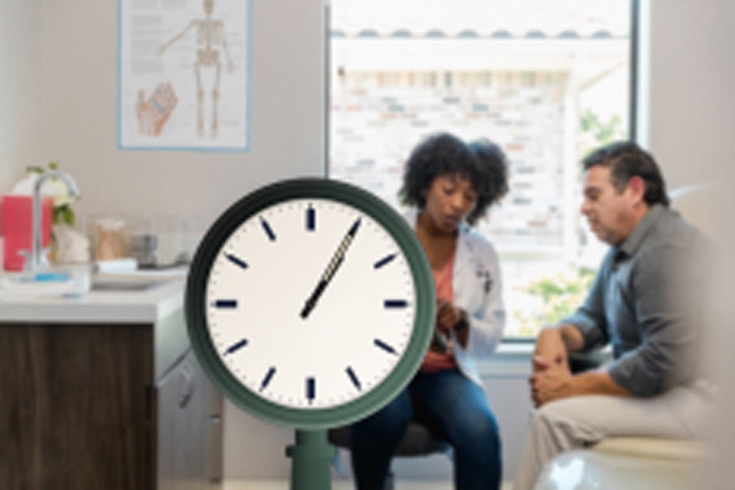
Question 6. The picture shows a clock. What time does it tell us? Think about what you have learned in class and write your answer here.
1:05
